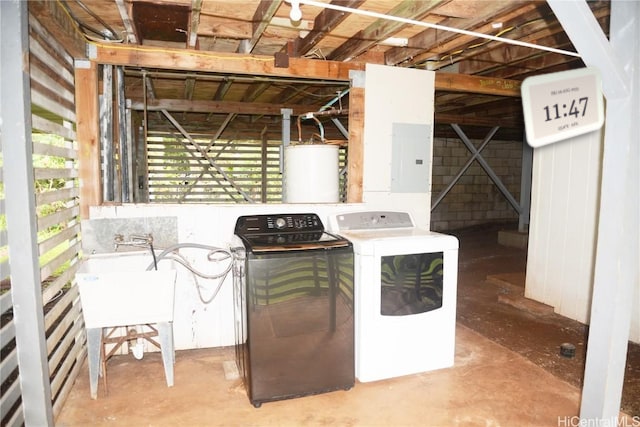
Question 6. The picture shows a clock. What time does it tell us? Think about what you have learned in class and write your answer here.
11:47
